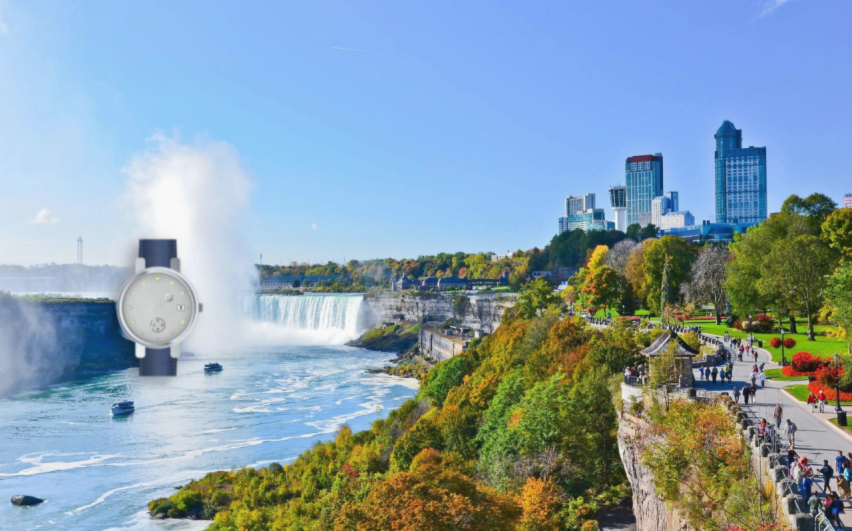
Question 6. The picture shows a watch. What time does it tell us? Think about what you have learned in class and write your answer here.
1:33
